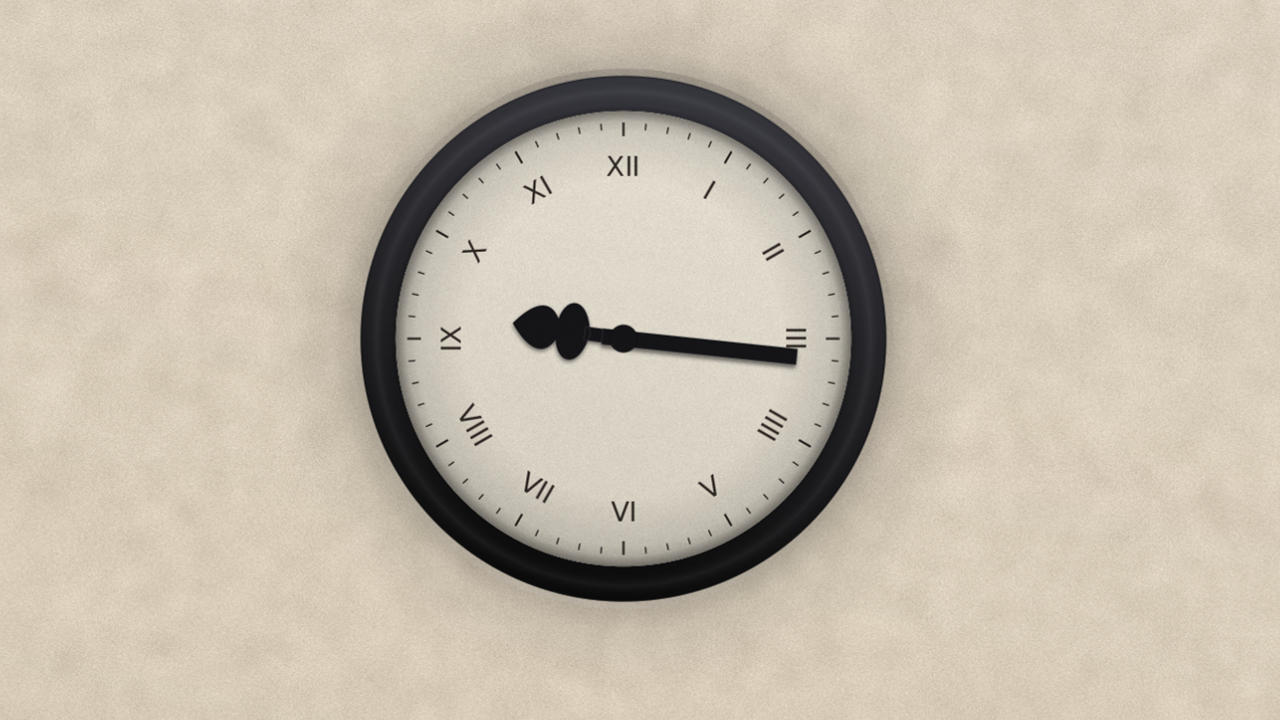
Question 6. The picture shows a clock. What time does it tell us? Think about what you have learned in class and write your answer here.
9:16
